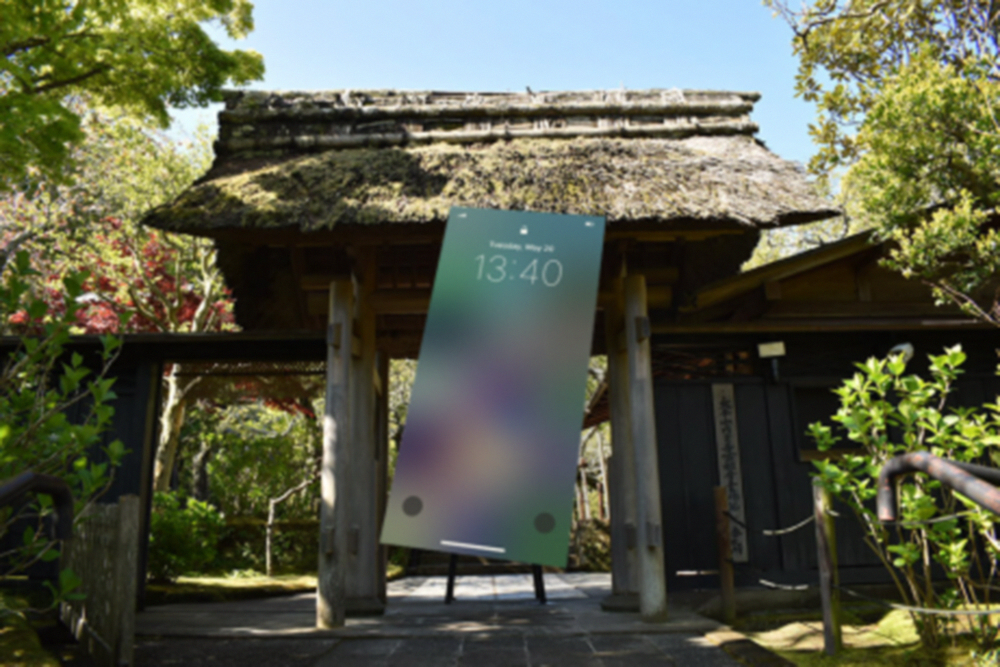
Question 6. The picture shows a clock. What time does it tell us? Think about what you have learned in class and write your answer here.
13:40
